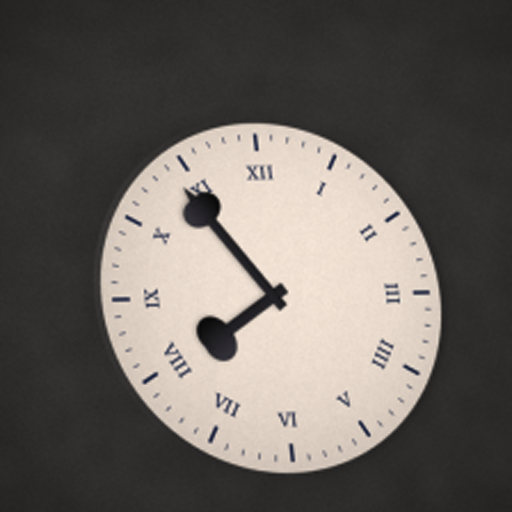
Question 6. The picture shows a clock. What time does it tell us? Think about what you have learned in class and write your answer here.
7:54
